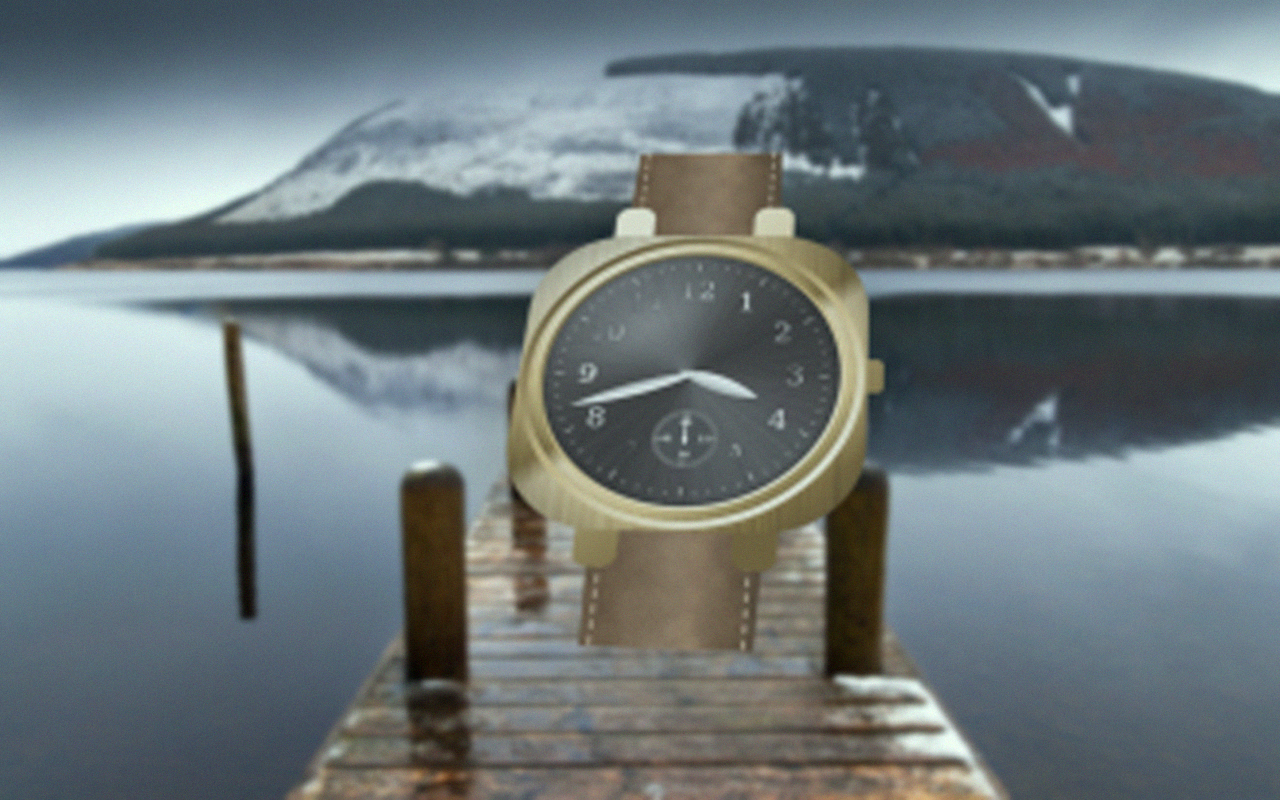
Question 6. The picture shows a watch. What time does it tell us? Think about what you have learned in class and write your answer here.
3:42
